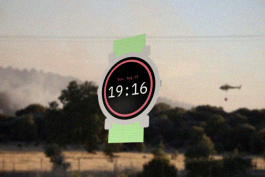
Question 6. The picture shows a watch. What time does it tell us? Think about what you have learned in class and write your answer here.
19:16
